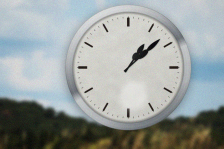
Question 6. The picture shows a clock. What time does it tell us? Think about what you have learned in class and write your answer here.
1:08
